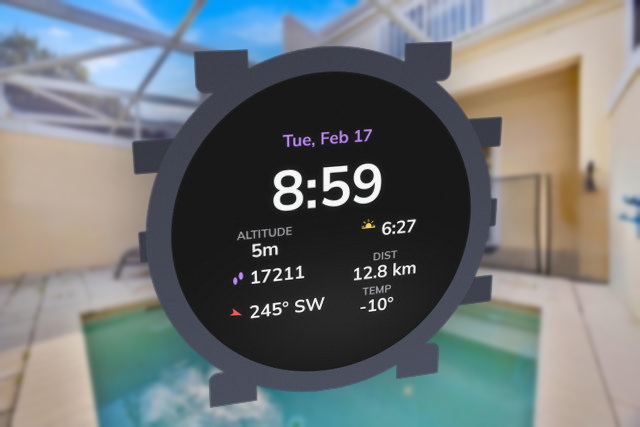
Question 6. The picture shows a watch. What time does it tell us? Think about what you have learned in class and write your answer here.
8:59
